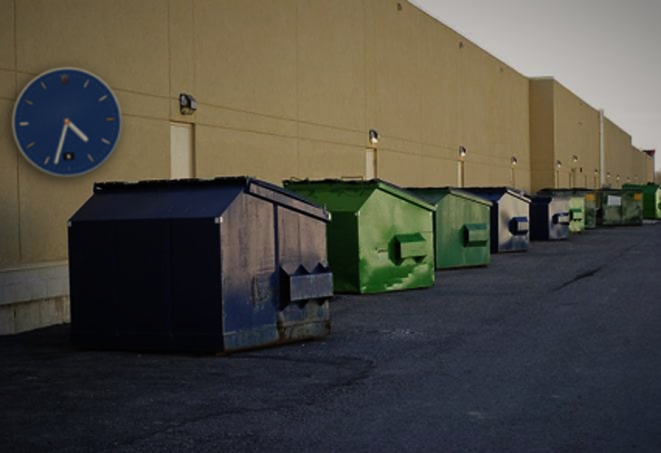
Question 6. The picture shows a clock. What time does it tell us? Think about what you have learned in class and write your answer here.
4:33
